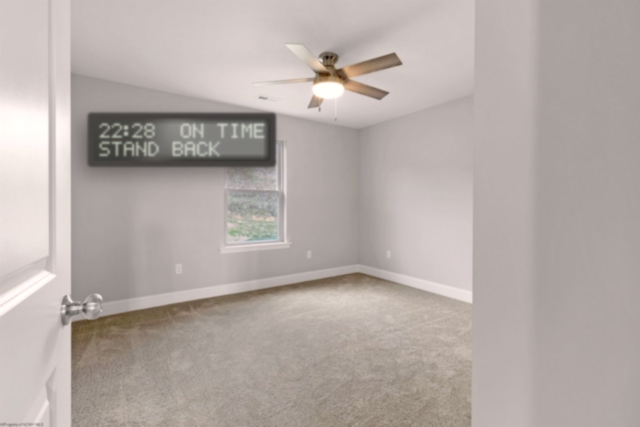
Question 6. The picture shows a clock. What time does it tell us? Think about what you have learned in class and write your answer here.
22:28
